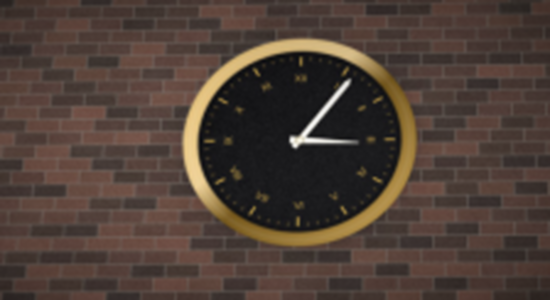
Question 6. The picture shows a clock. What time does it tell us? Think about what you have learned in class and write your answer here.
3:06
